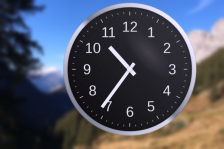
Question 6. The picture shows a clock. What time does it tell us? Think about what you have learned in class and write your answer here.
10:36
